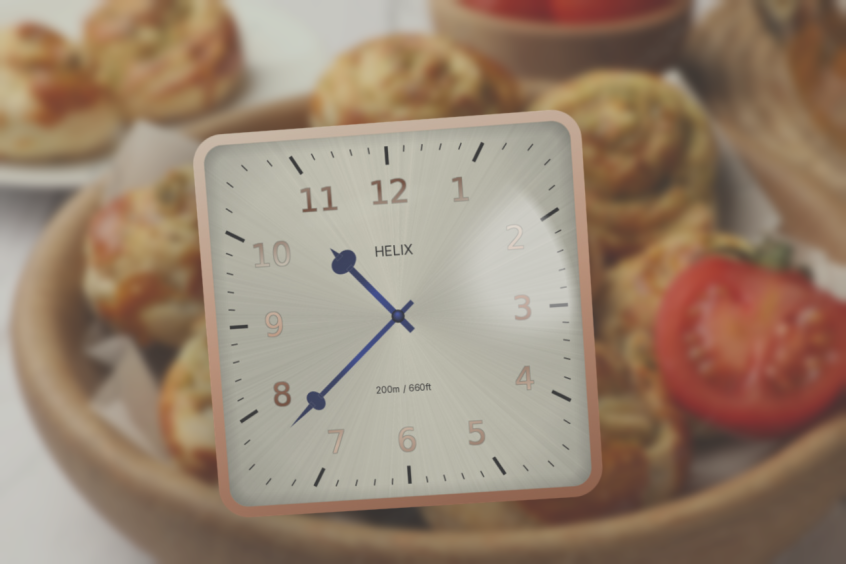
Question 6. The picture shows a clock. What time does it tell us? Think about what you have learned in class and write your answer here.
10:38
